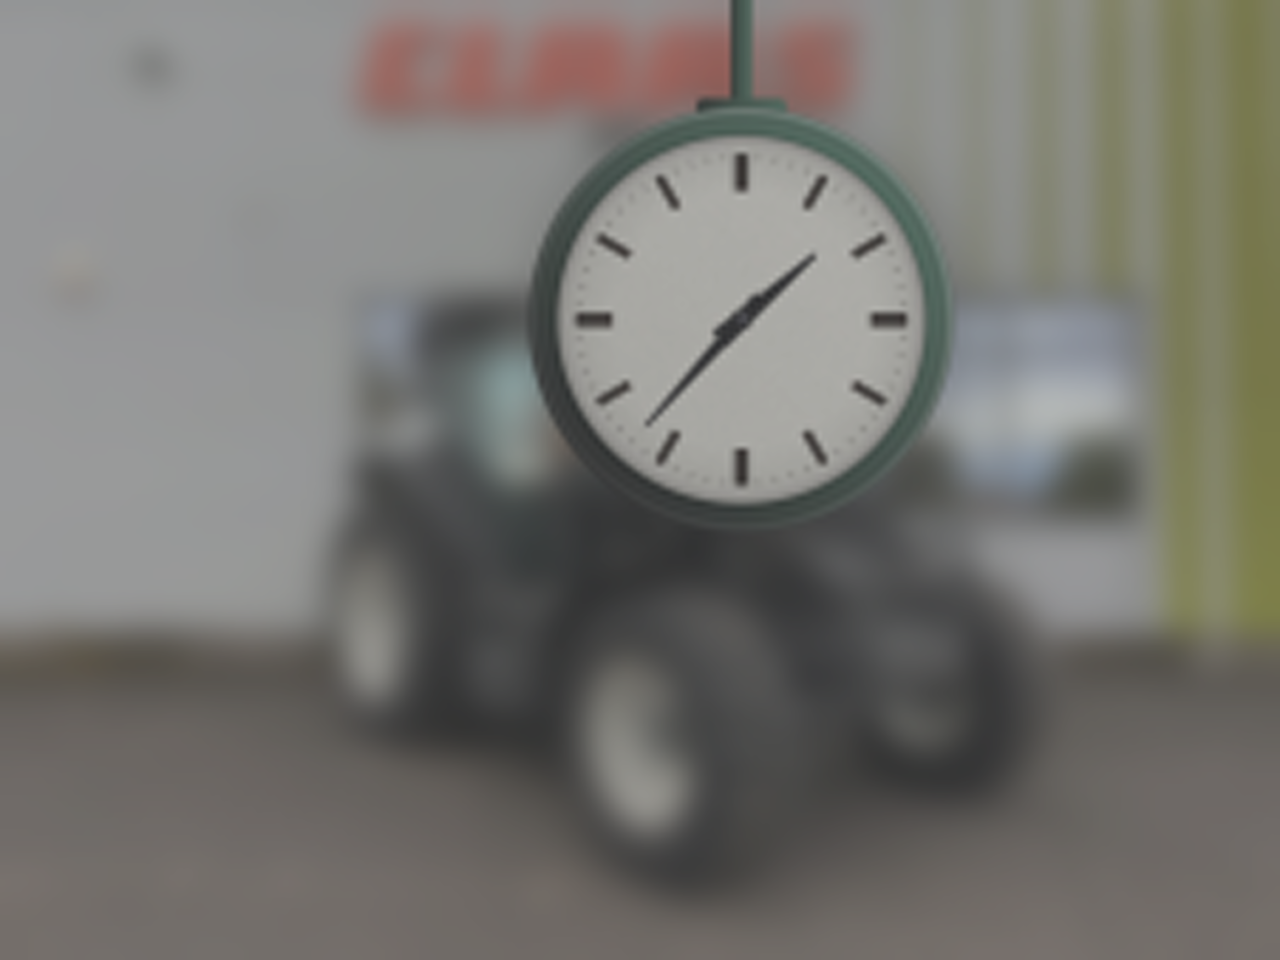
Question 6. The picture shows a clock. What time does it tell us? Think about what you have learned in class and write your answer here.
1:37
